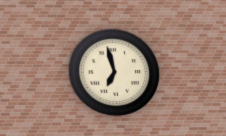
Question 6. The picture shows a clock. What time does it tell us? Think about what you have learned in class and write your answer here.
6:58
